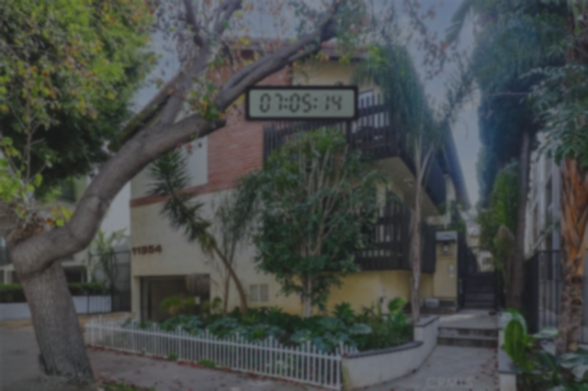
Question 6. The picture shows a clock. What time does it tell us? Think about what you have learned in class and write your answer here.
7:05:14
